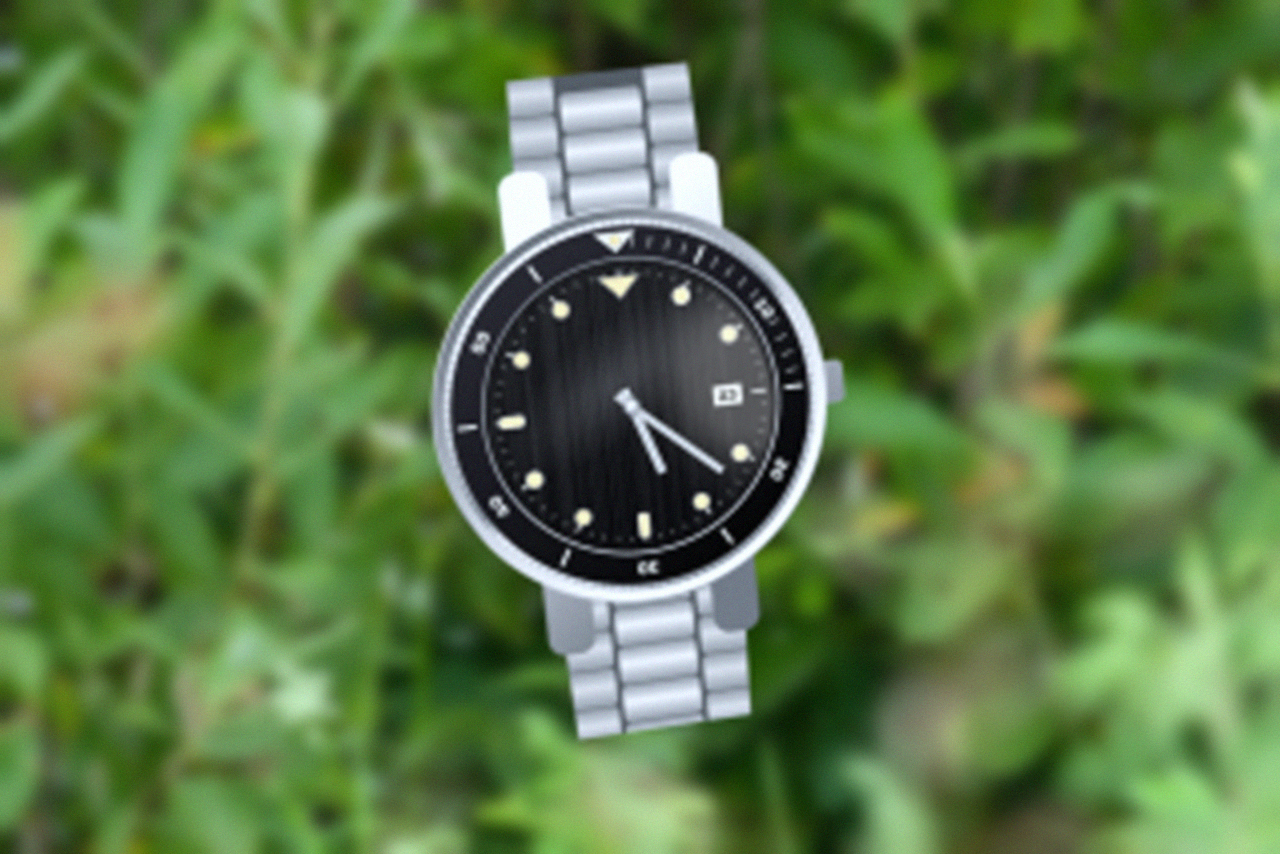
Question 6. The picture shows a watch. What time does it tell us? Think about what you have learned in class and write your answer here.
5:22
